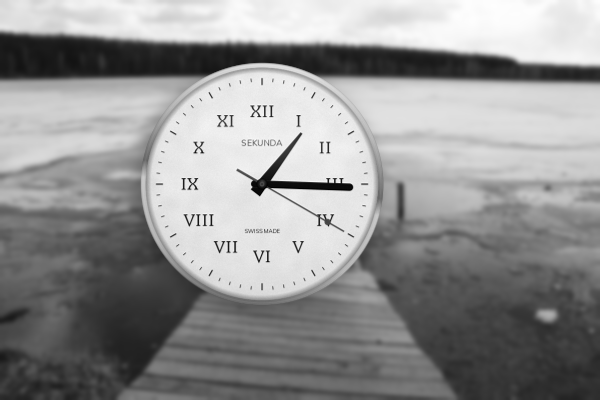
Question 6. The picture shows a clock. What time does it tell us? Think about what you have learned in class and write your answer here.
1:15:20
